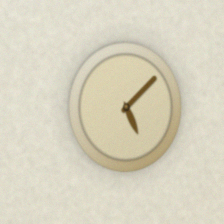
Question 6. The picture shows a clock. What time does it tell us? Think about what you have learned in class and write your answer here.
5:08
